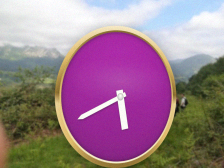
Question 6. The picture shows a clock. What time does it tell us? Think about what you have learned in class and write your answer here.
5:41
